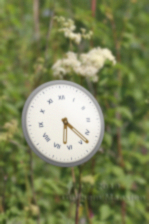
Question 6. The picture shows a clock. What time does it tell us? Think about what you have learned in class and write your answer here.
6:23
